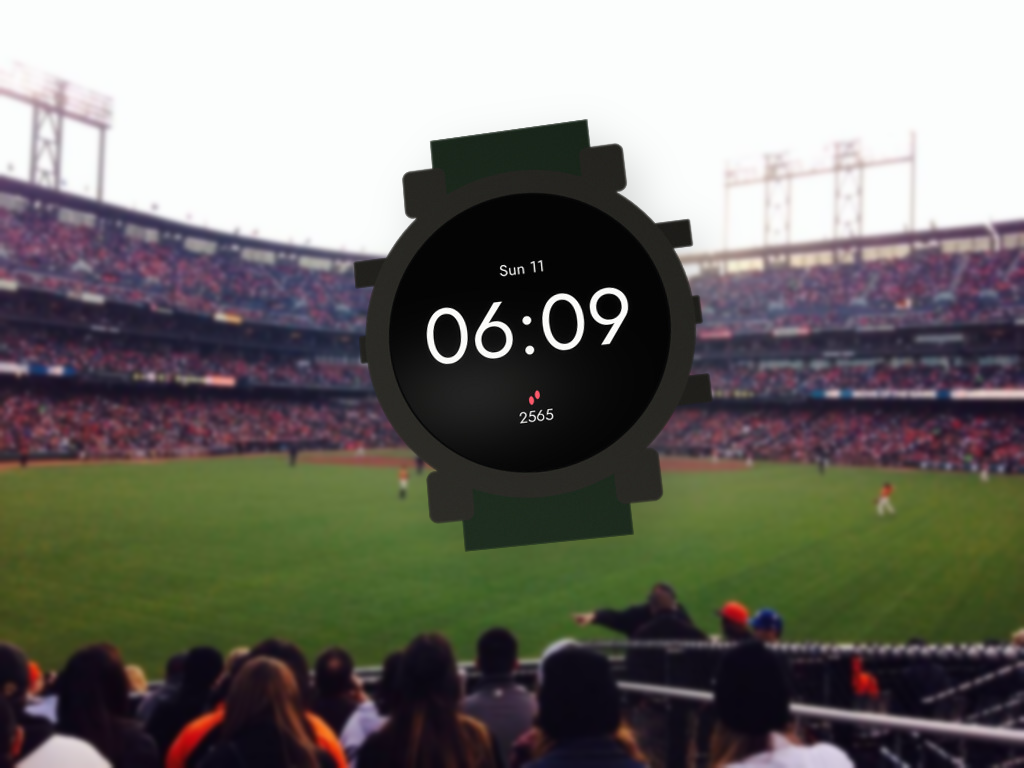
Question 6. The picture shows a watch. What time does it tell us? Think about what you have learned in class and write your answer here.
6:09
